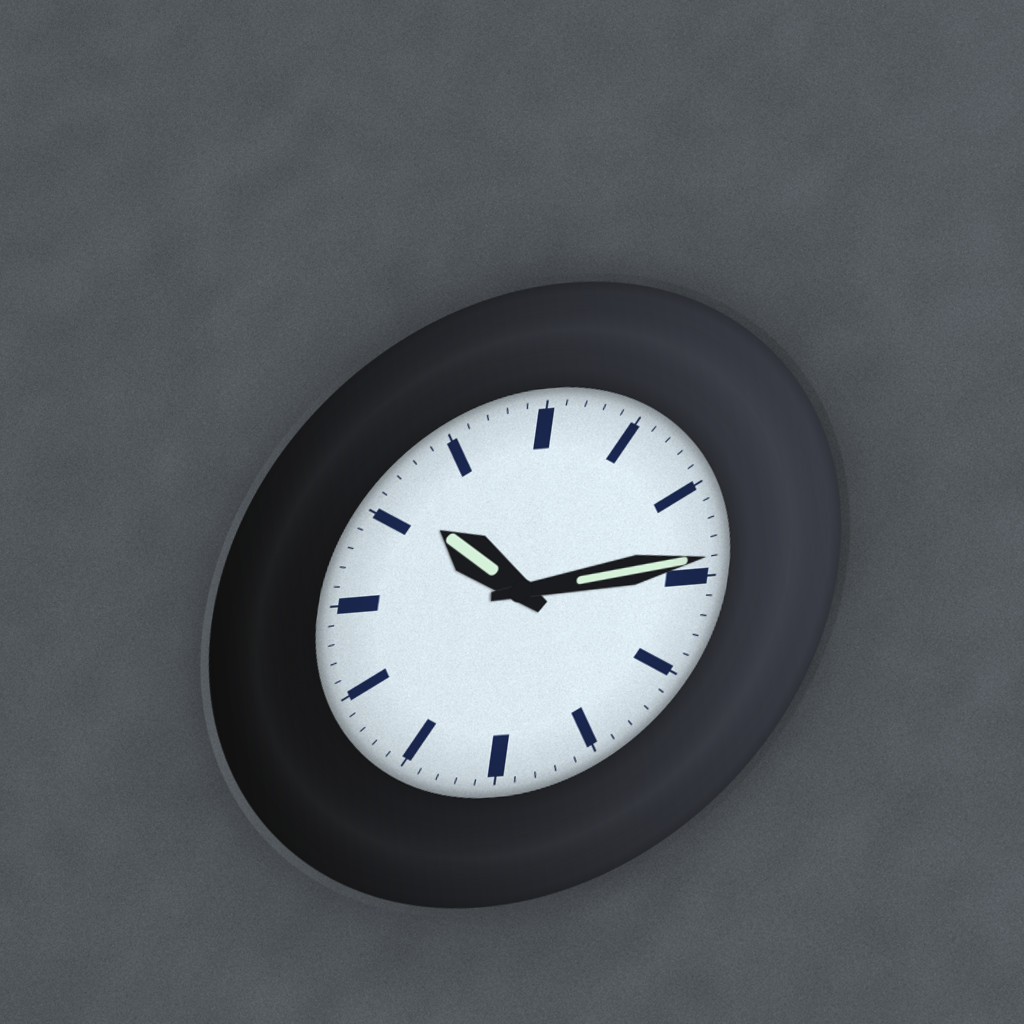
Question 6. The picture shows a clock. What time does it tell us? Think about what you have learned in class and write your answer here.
10:14
